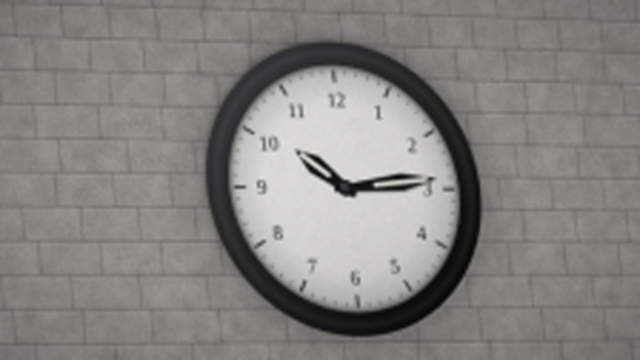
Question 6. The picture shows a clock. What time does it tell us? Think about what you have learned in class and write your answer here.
10:14
